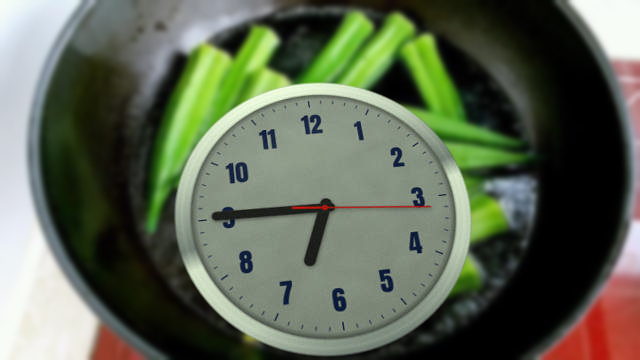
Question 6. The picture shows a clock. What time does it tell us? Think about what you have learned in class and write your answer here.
6:45:16
